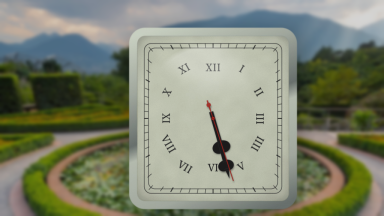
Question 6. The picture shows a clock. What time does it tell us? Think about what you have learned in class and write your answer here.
5:27:27
